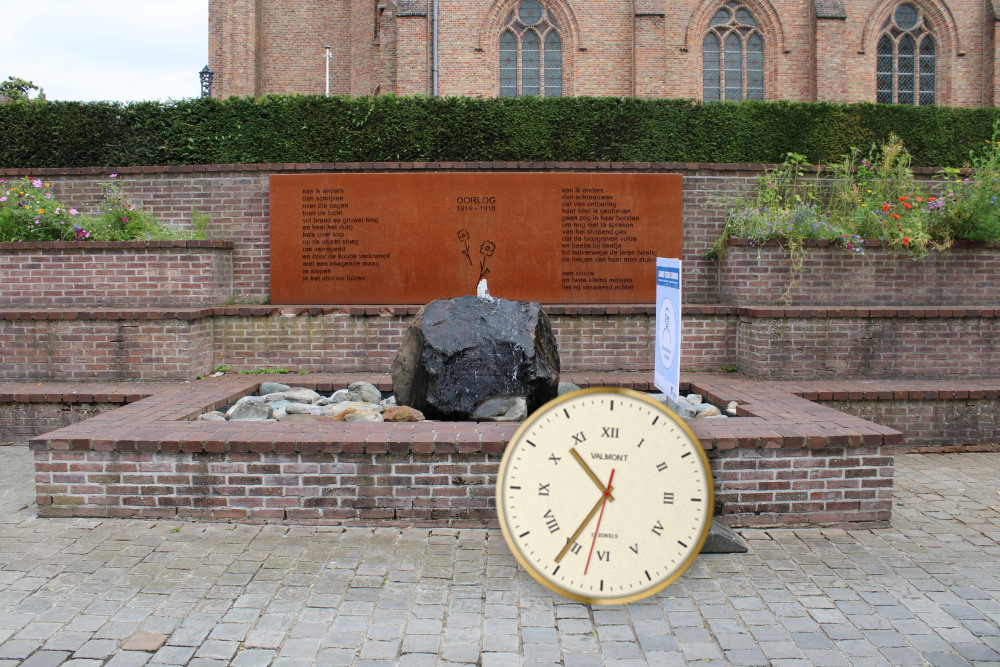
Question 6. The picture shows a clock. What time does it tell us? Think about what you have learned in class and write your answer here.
10:35:32
